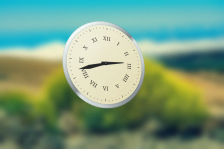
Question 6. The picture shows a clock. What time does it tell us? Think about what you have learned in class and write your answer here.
2:42
